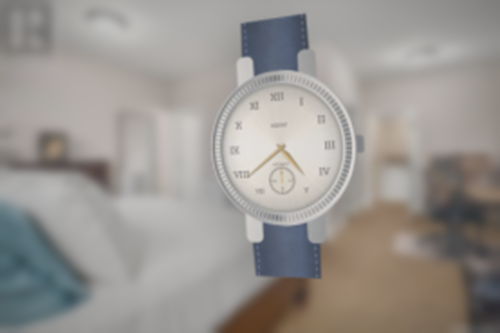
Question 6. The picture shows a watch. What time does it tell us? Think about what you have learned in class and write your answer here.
4:39
